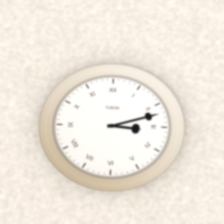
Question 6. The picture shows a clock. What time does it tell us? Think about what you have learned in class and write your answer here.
3:12
